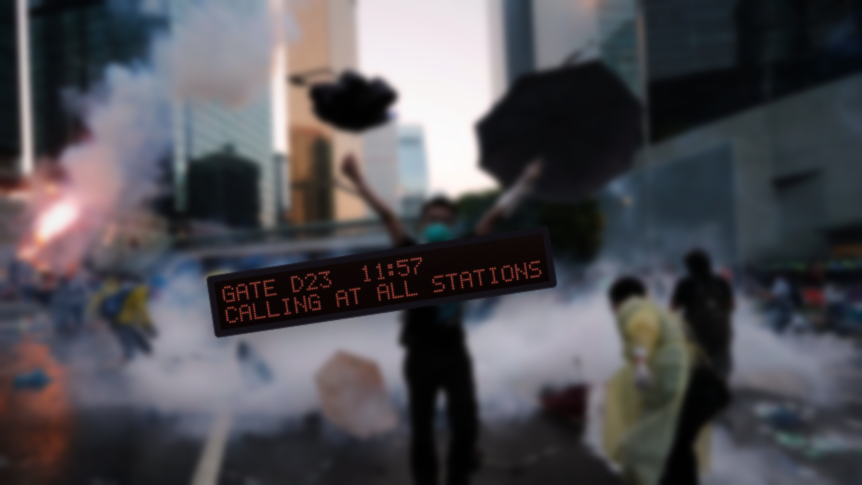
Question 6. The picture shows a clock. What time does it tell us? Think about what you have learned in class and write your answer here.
11:57
